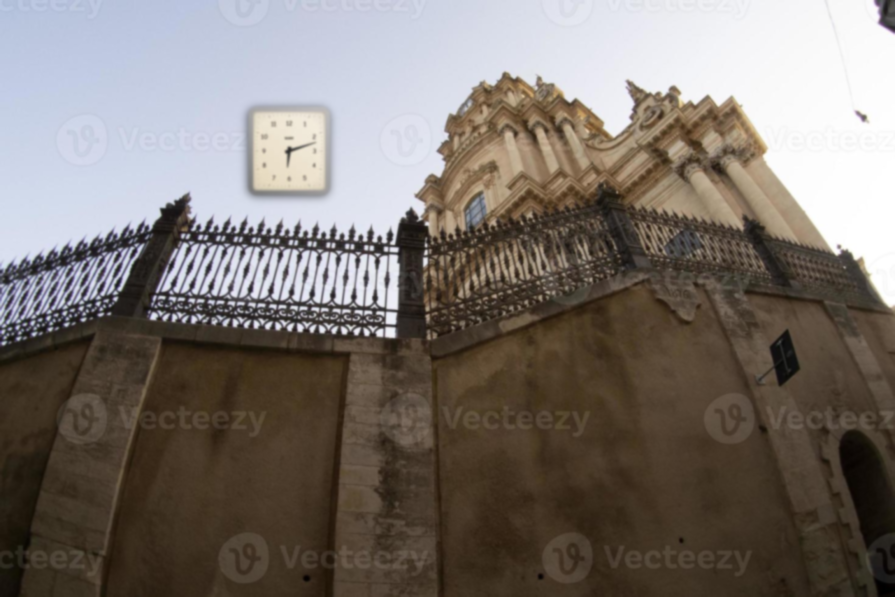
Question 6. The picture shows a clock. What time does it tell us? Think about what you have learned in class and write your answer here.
6:12
